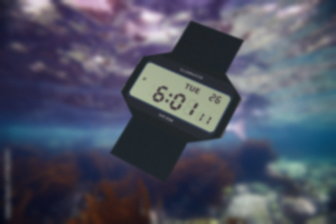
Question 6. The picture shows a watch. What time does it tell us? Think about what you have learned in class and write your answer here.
6:01
